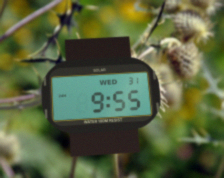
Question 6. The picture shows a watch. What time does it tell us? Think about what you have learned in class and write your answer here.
9:55
